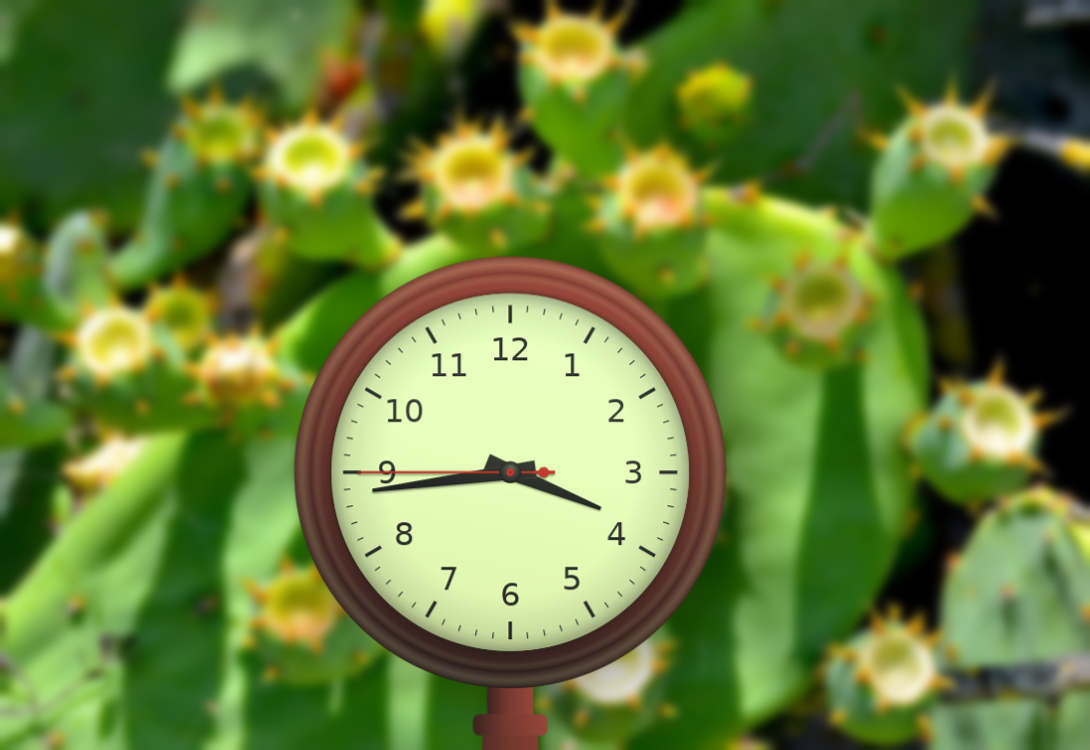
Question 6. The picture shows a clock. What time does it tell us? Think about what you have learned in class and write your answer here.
3:43:45
